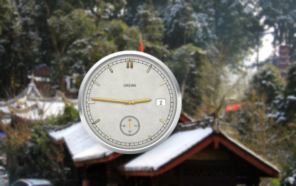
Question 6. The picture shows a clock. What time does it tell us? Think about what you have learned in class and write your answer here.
2:46
